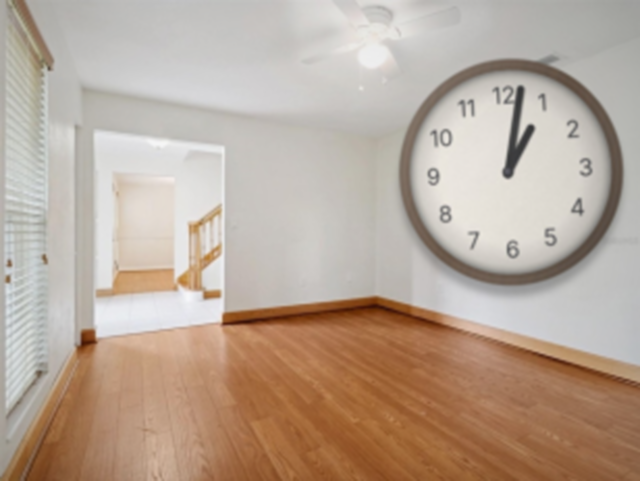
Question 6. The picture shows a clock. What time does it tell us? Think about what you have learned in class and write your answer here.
1:02
